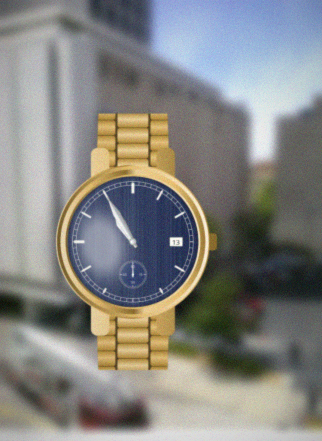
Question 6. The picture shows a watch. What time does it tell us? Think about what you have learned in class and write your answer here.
10:55
